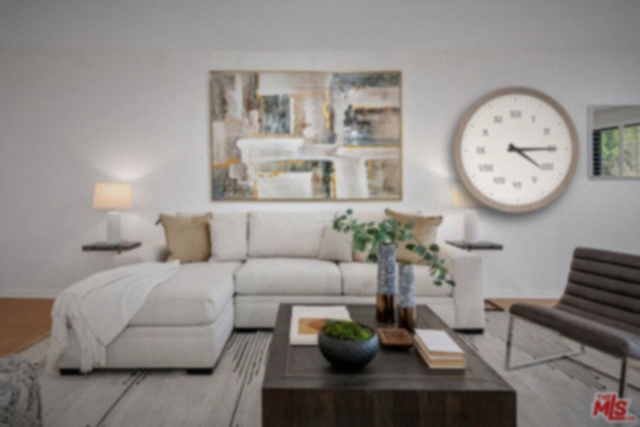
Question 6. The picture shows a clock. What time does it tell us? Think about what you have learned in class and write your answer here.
4:15
